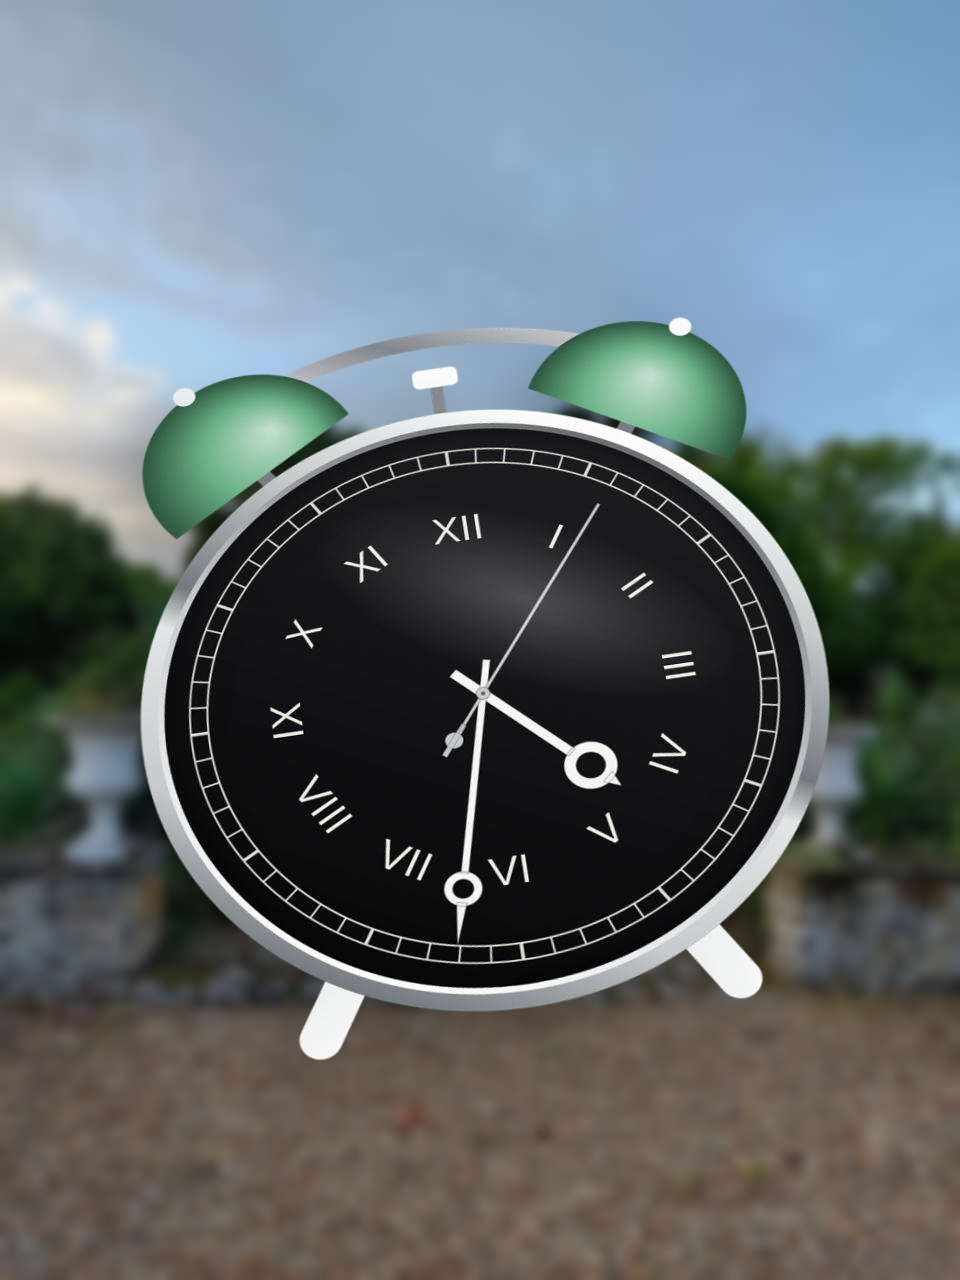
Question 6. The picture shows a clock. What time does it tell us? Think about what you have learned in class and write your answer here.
4:32:06
